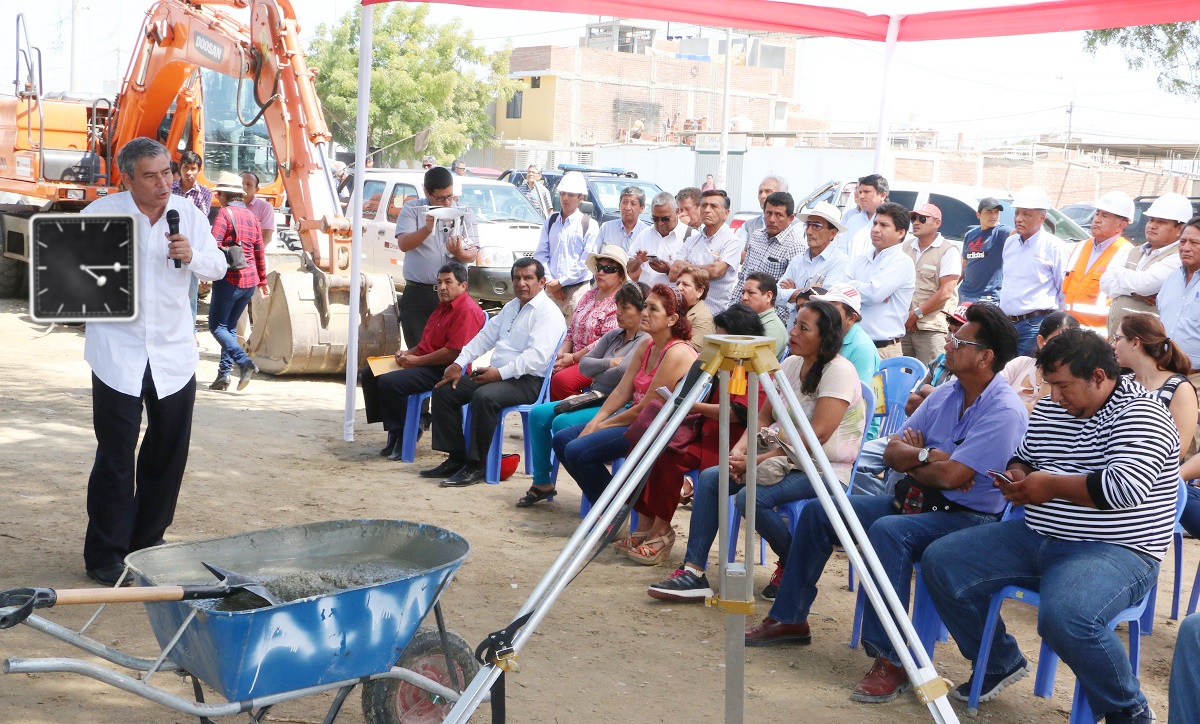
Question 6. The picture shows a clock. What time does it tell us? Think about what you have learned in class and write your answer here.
4:15
